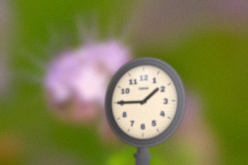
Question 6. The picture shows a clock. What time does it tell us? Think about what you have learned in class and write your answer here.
1:45
